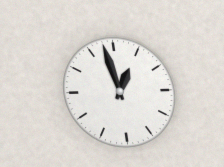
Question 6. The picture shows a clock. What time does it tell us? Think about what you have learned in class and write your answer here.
12:58
